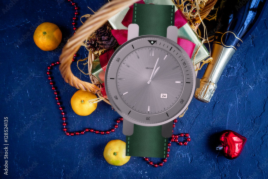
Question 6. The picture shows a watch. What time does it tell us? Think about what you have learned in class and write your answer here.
1:03
